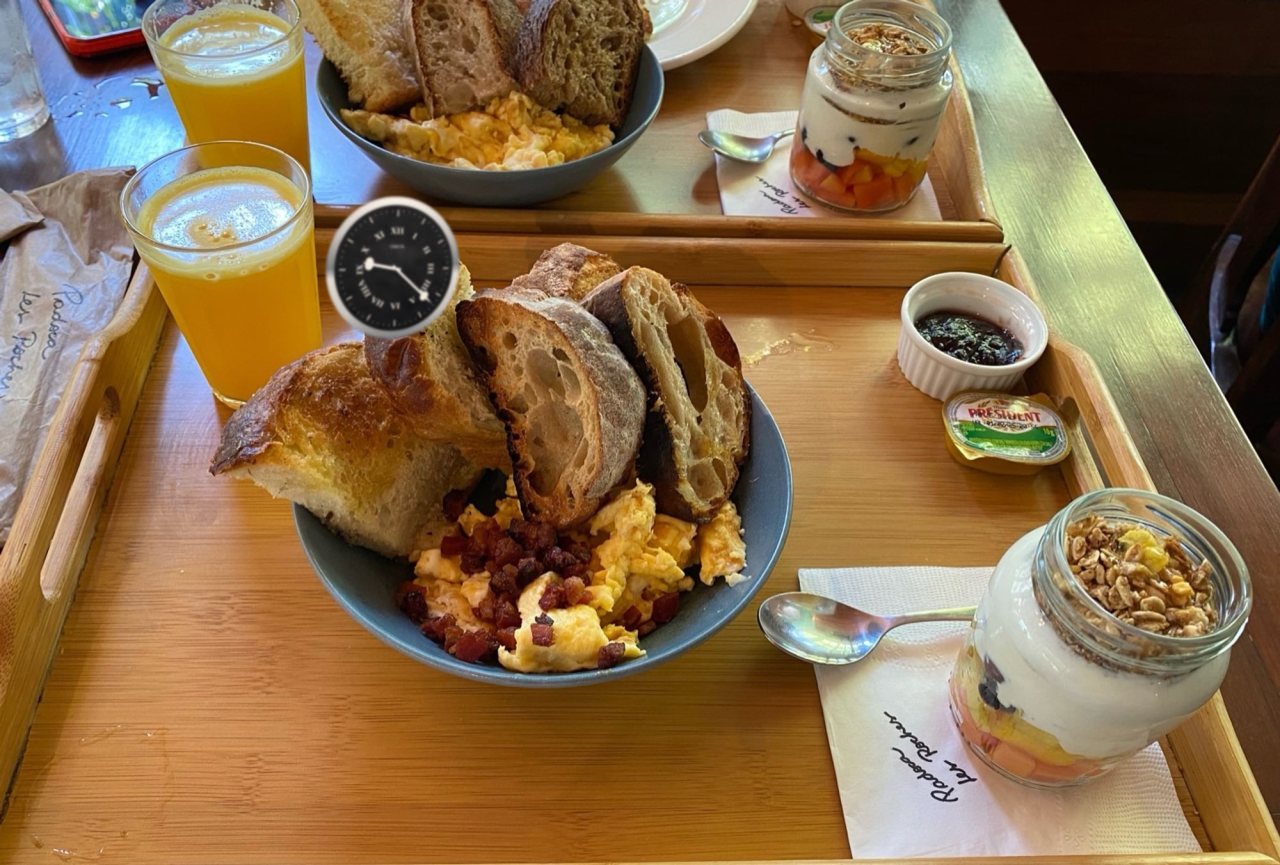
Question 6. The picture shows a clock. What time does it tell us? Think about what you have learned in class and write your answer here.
9:22
